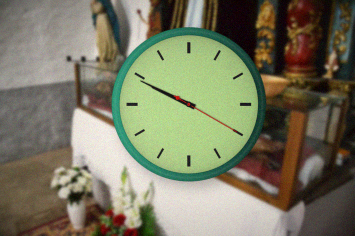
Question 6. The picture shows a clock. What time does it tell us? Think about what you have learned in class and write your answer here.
9:49:20
